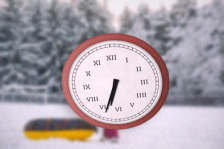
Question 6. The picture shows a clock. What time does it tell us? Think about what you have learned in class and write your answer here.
6:34
